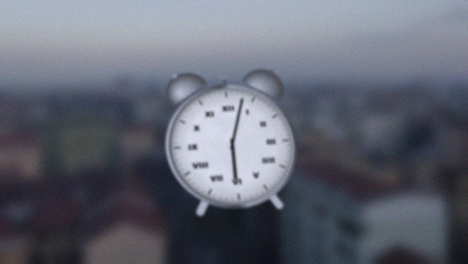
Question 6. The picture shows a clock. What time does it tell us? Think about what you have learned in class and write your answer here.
6:03
